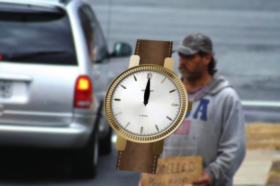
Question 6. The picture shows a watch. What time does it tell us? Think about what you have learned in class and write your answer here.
12:00
